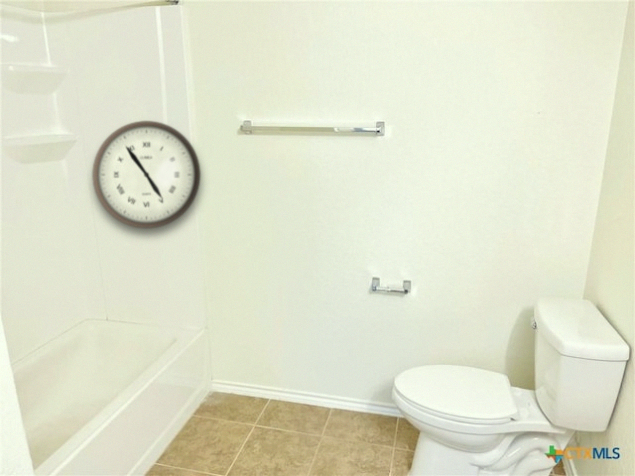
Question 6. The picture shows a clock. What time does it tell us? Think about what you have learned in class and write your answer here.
4:54
